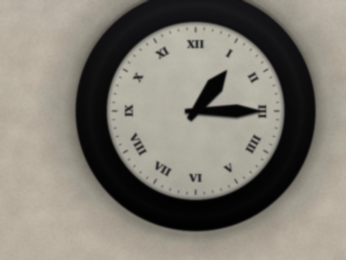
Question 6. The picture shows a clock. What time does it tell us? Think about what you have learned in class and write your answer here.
1:15
